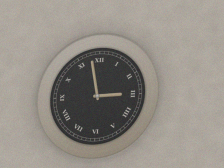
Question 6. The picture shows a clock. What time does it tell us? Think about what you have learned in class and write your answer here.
2:58
